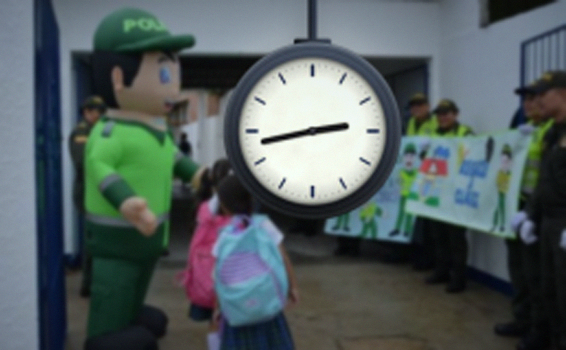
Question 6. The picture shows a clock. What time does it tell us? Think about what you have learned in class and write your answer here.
2:43
